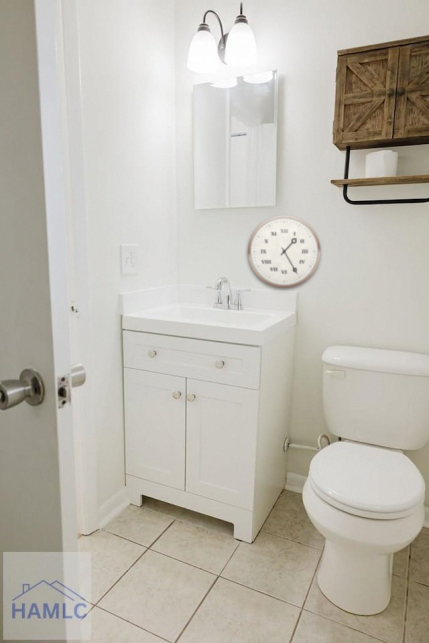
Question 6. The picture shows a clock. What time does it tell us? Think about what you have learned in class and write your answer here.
1:25
